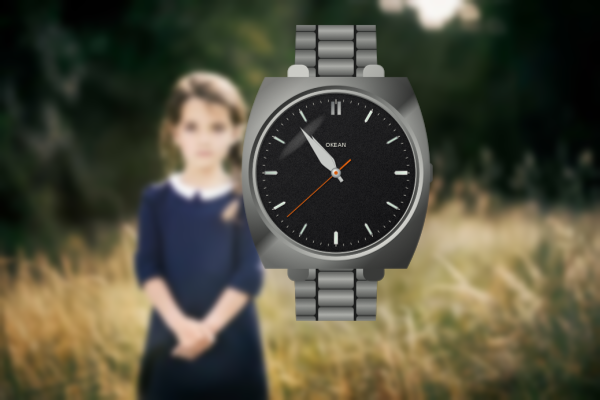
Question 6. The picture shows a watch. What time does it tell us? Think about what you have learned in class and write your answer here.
10:53:38
